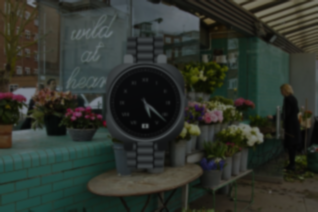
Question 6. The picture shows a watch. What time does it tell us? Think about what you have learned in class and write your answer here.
5:22
